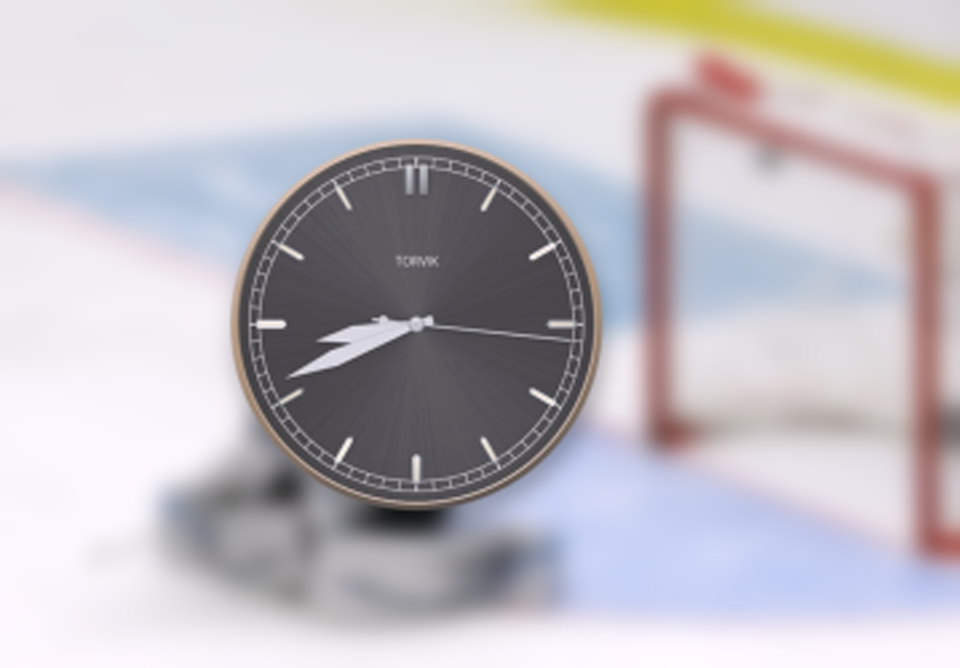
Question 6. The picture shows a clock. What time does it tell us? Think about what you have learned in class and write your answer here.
8:41:16
